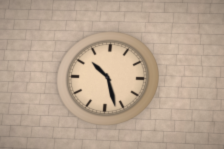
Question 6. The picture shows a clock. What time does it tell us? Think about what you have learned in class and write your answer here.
10:27
